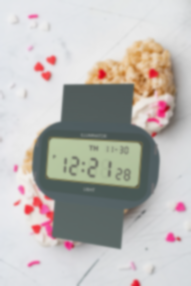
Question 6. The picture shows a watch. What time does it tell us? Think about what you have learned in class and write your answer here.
12:21:28
